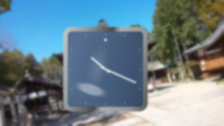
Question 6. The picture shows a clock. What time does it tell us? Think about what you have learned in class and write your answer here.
10:19
